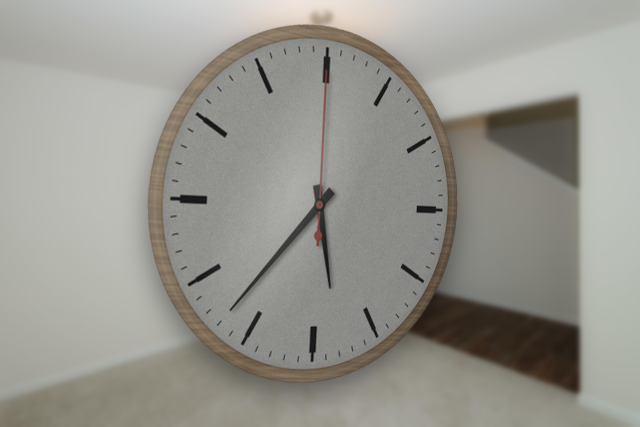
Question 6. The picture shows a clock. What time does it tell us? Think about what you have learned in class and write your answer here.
5:37:00
